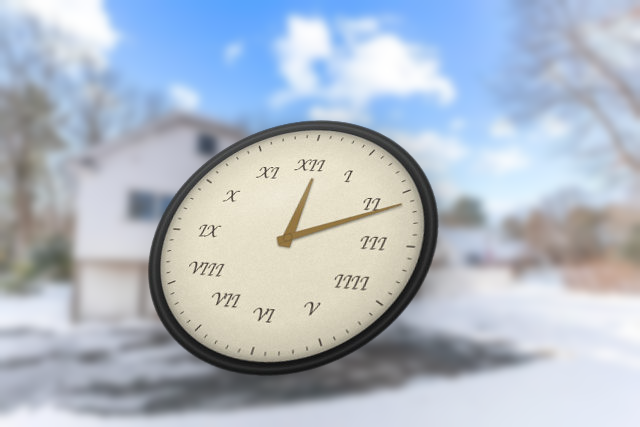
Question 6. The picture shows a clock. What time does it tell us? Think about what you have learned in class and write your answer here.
12:11
